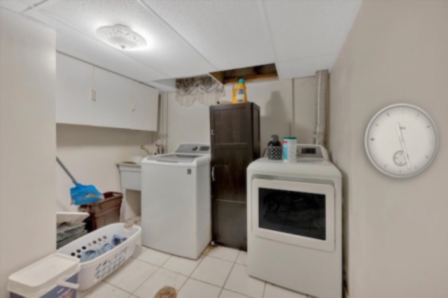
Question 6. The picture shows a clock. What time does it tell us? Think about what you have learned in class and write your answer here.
11:27
